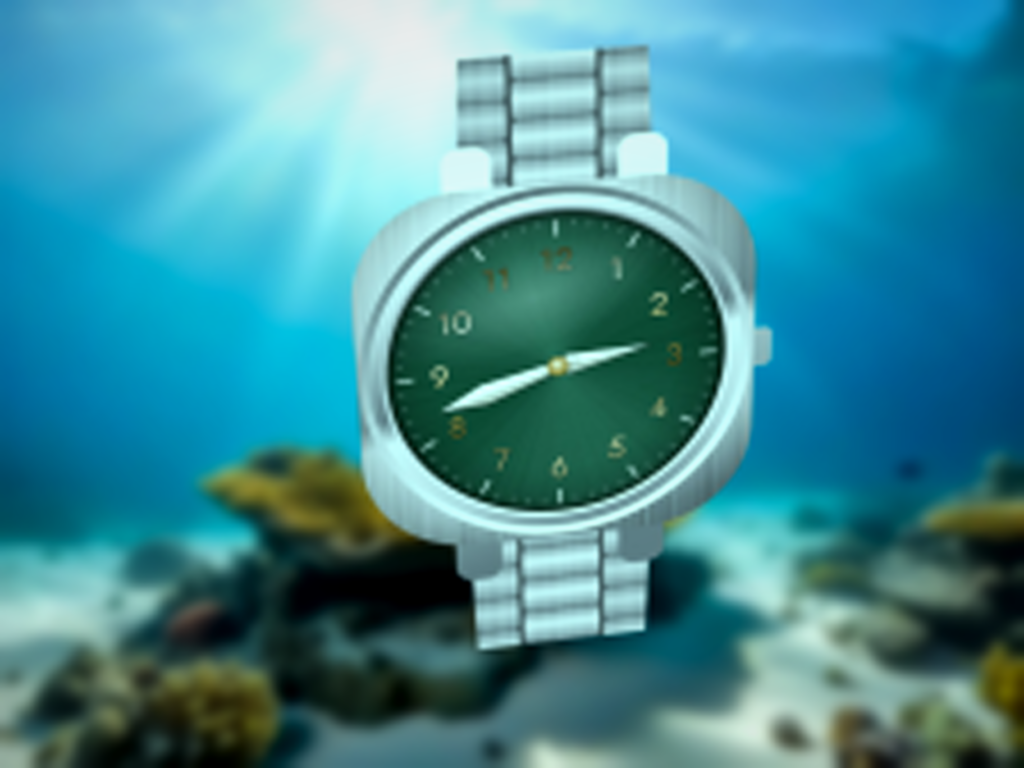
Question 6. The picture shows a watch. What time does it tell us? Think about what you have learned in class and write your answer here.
2:42
